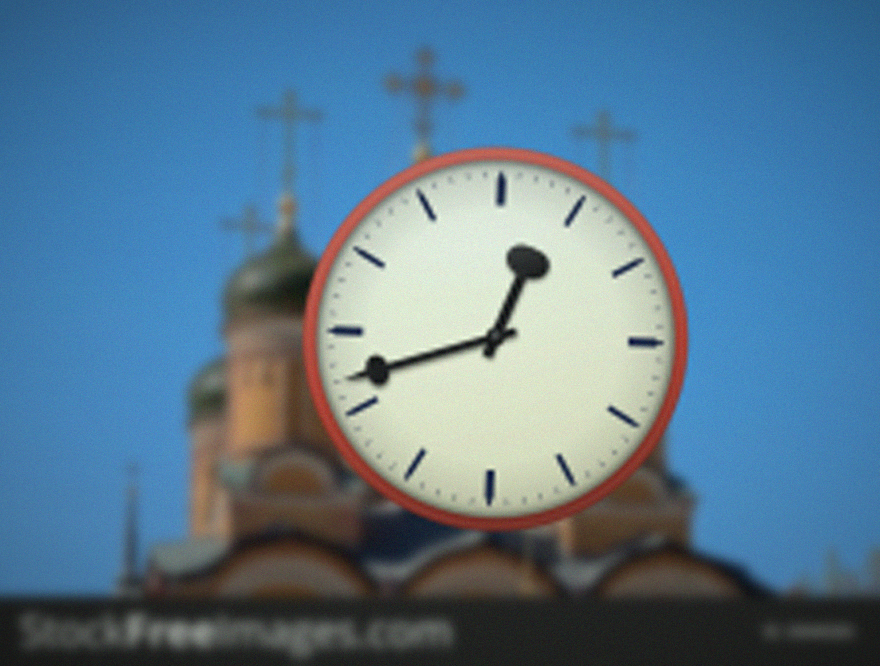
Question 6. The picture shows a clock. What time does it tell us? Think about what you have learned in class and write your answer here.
12:42
